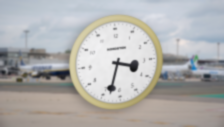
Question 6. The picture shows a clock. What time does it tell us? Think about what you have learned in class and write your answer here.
3:33
